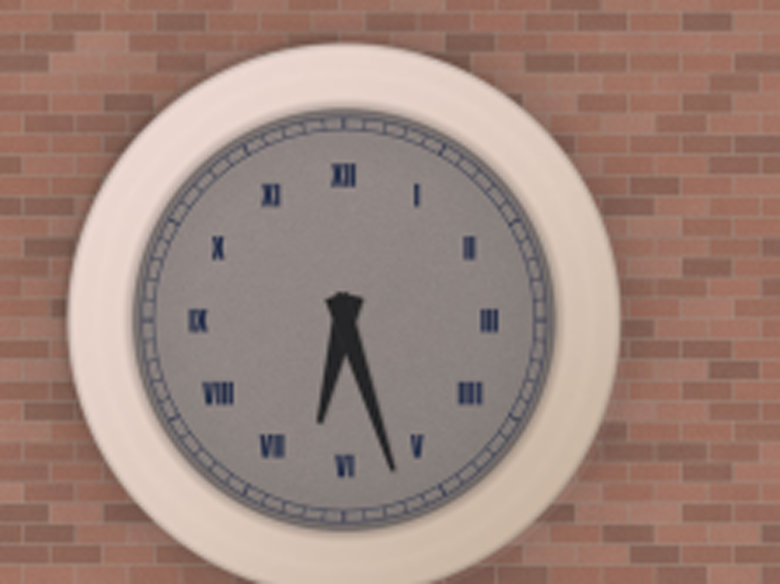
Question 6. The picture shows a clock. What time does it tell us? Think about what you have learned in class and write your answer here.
6:27
